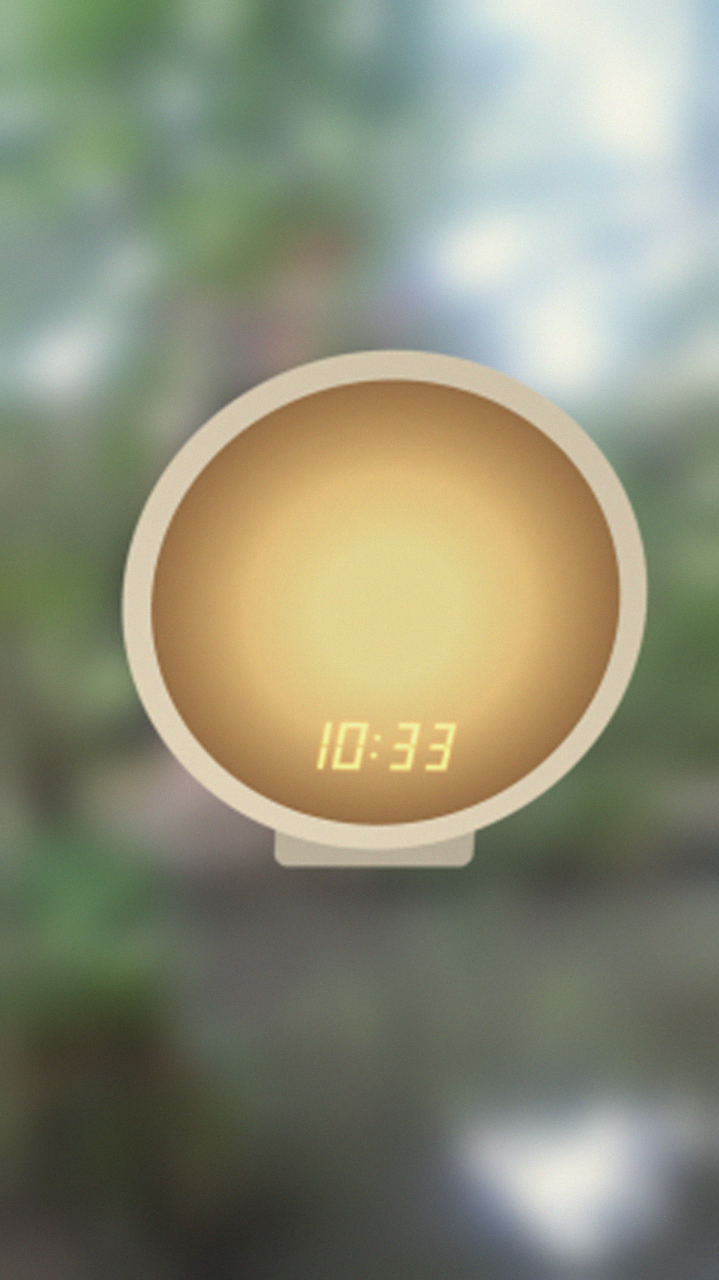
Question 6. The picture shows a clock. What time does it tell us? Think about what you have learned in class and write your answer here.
10:33
